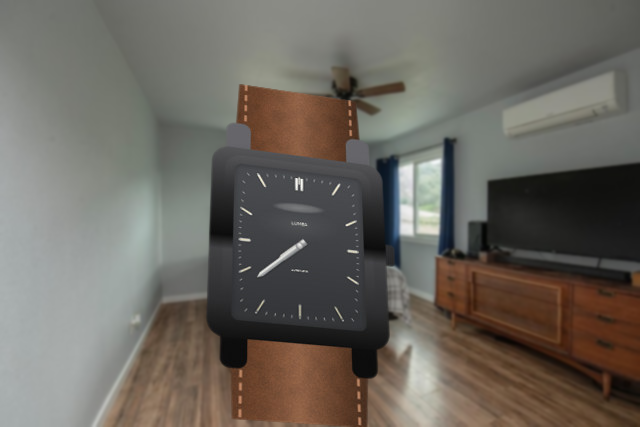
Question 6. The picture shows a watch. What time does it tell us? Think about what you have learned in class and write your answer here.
7:38
